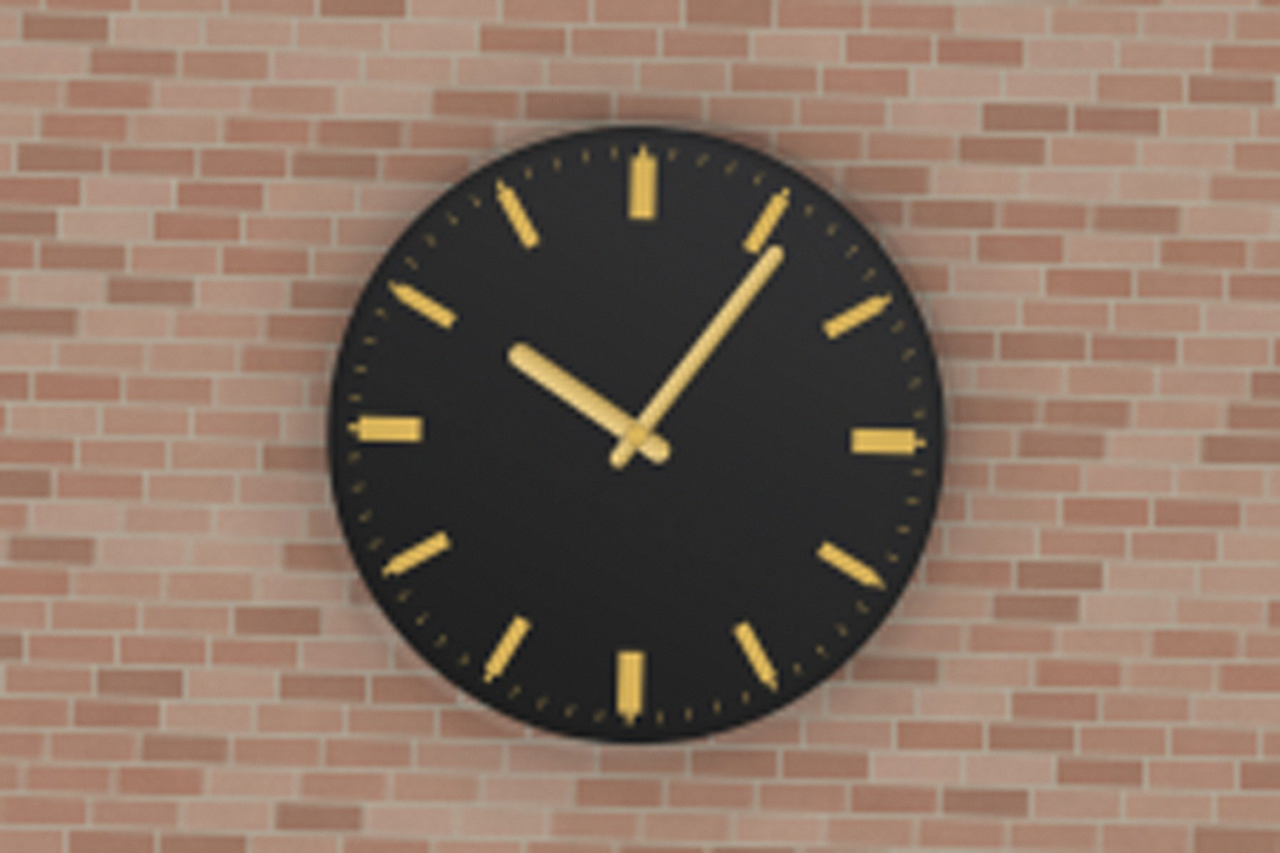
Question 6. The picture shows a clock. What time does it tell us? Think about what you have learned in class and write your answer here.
10:06
